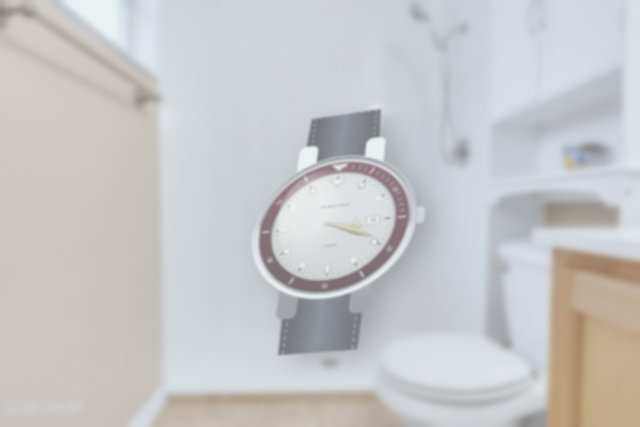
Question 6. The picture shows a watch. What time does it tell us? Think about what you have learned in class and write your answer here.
3:19
